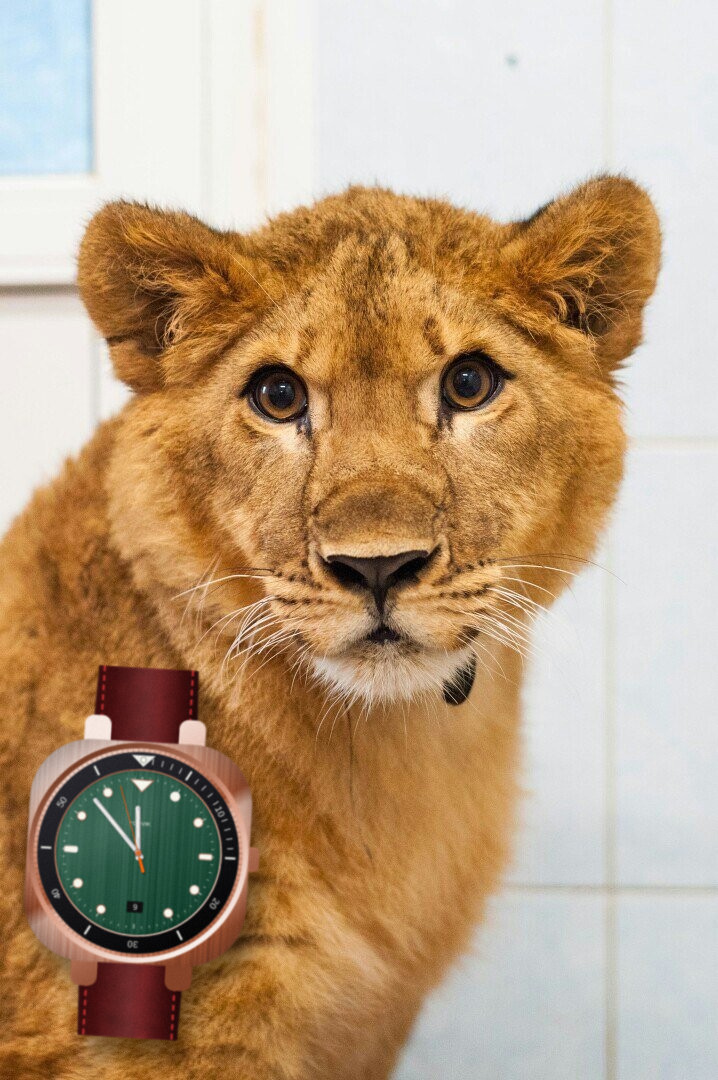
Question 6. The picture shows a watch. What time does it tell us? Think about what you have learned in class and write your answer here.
11:52:57
